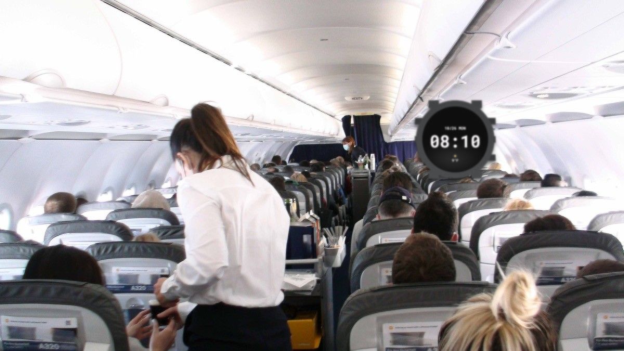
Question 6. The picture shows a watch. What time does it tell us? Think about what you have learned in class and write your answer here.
8:10
